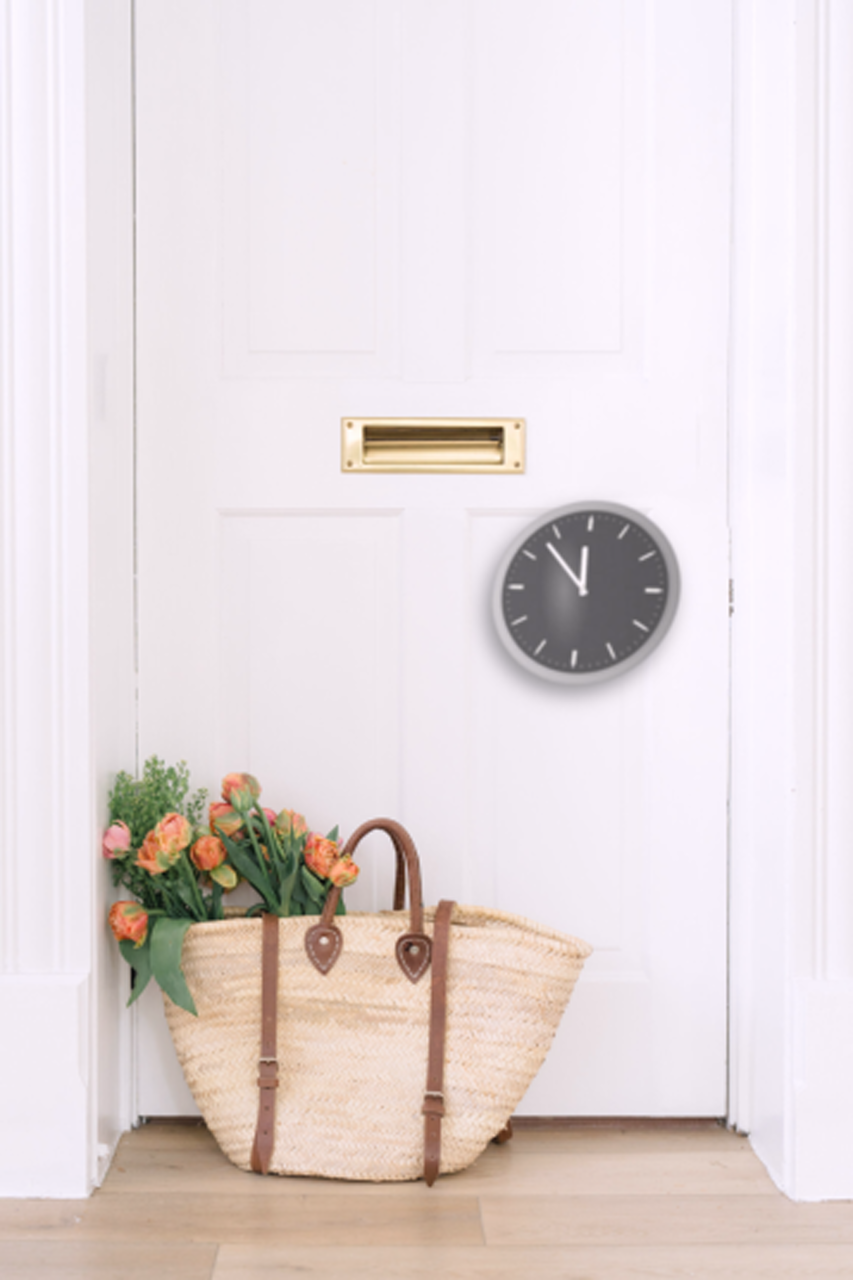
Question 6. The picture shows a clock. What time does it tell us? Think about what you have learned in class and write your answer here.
11:53
